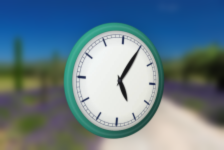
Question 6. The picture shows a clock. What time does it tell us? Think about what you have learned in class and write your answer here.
5:05
